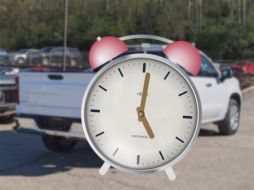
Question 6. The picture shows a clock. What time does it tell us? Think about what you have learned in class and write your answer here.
5:01
